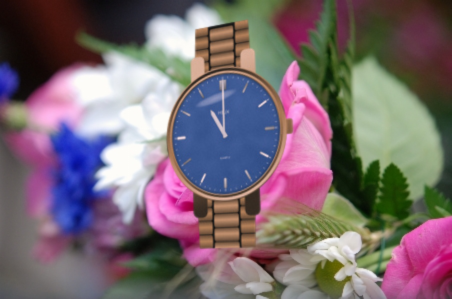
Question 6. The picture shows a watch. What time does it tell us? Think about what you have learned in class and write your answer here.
11:00
